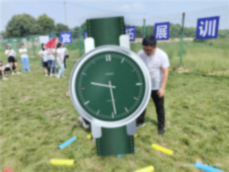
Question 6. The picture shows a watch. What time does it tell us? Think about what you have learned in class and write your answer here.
9:29
